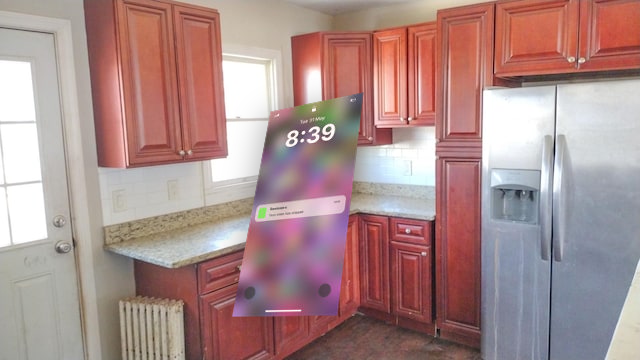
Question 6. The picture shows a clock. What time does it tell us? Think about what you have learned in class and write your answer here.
8:39
